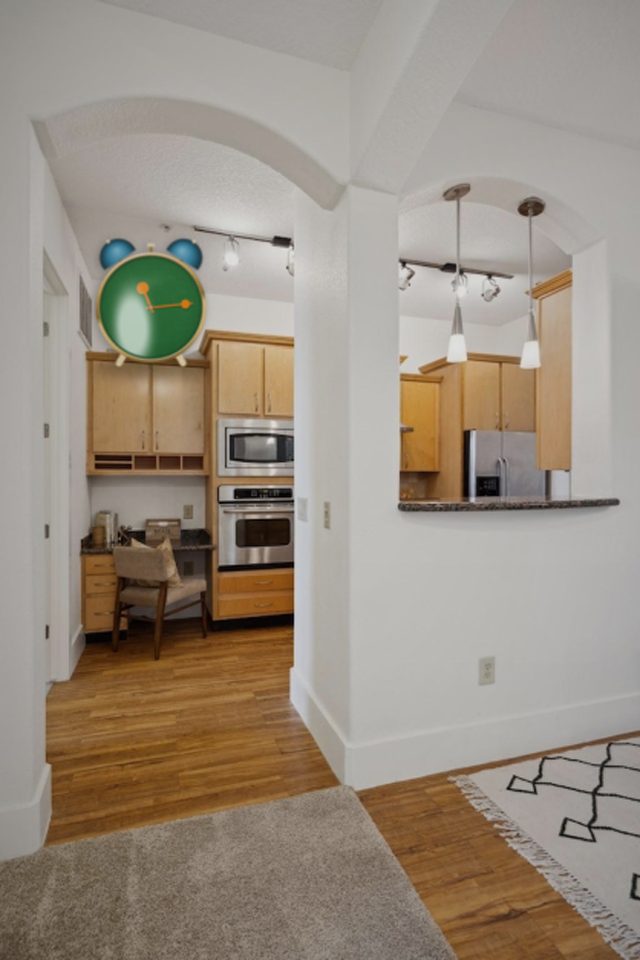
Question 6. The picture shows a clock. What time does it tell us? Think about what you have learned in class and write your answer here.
11:14
